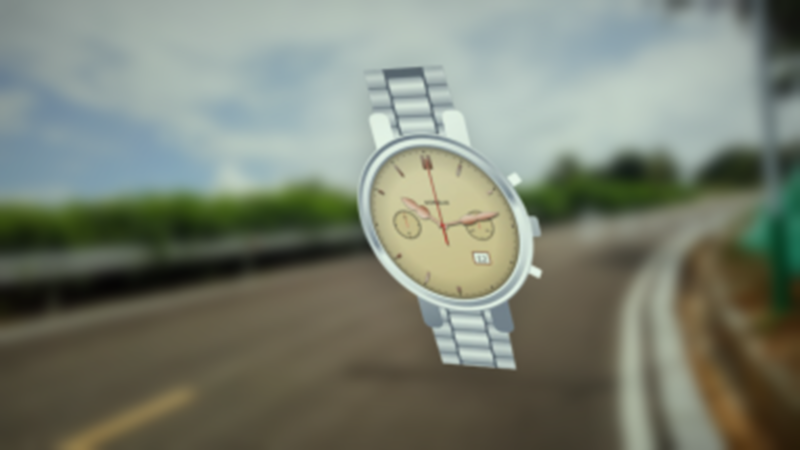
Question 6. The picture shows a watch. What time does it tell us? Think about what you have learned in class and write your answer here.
10:13
